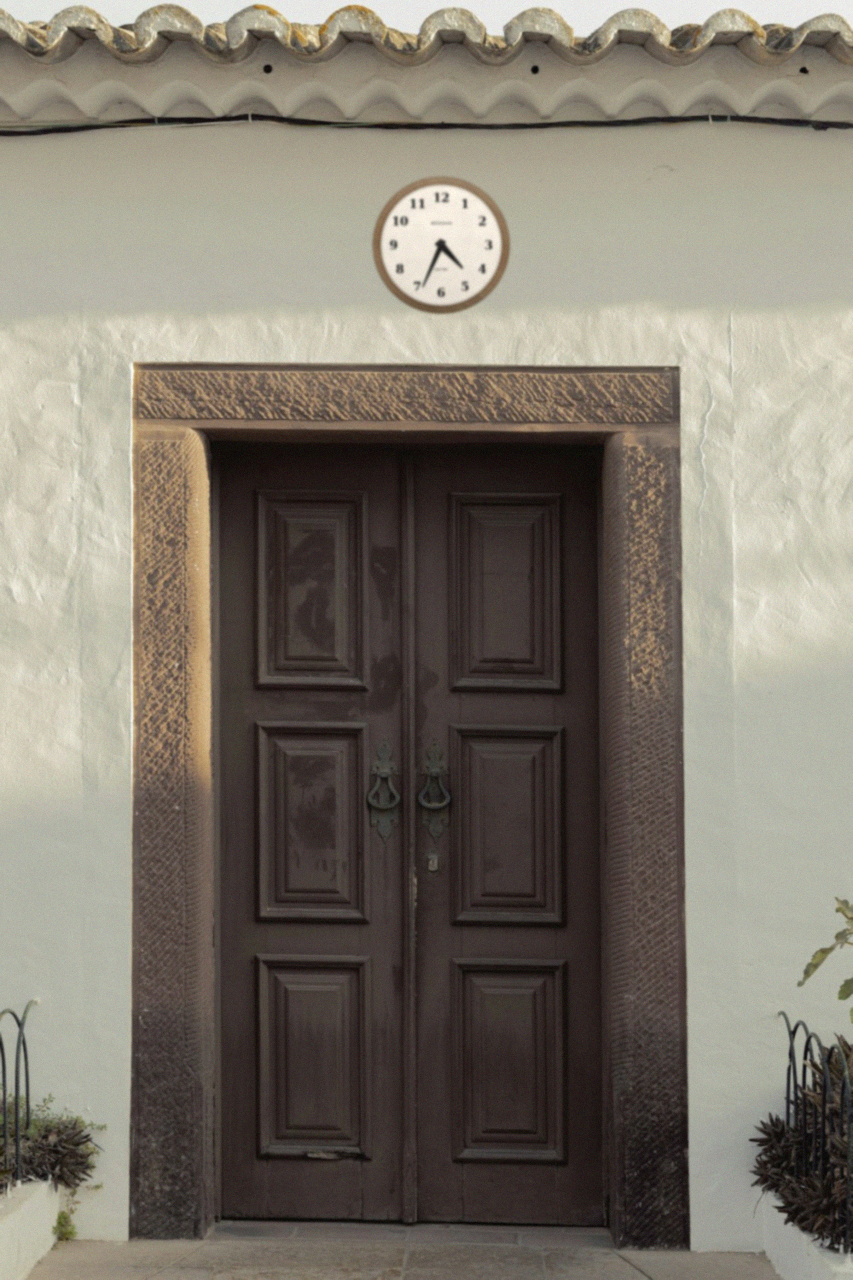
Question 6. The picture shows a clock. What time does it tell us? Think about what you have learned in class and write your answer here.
4:34
